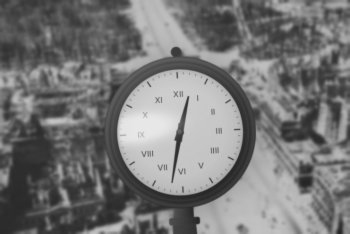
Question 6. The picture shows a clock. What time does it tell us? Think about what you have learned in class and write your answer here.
12:32
